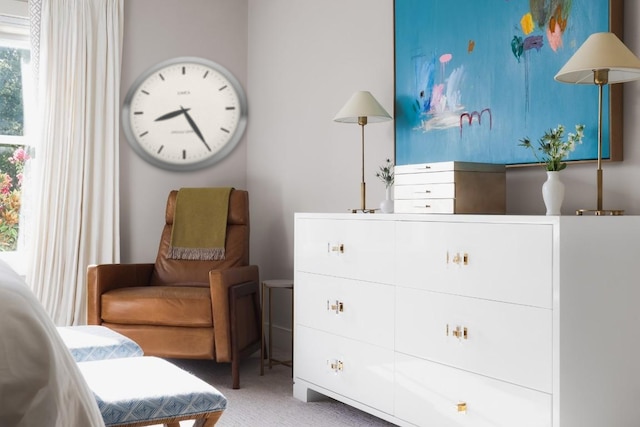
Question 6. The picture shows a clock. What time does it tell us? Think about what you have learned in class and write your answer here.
8:25
